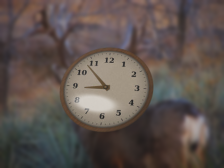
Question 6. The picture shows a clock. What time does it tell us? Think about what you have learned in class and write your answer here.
8:53
